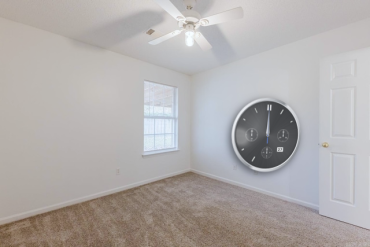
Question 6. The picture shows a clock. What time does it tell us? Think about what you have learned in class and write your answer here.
12:00
